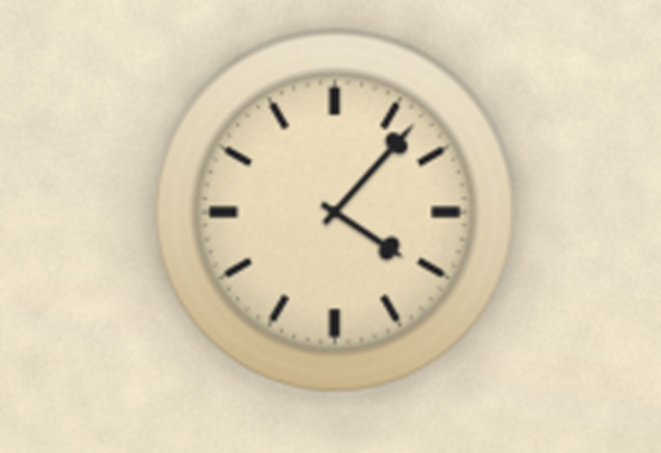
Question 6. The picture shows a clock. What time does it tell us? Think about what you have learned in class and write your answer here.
4:07
